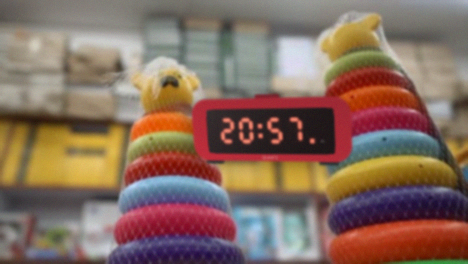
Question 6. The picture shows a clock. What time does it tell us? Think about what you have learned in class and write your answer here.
20:57
